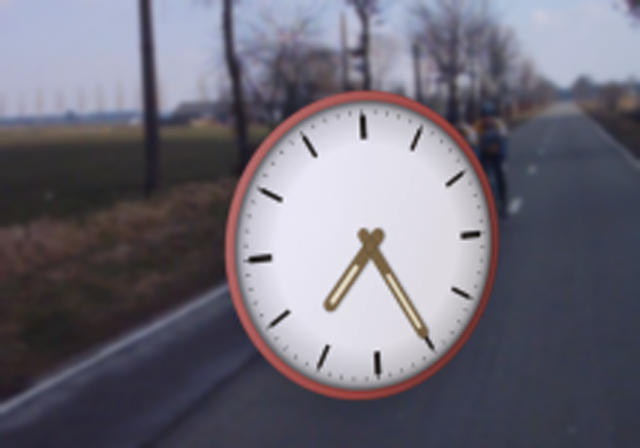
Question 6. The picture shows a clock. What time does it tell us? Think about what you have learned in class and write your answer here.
7:25
